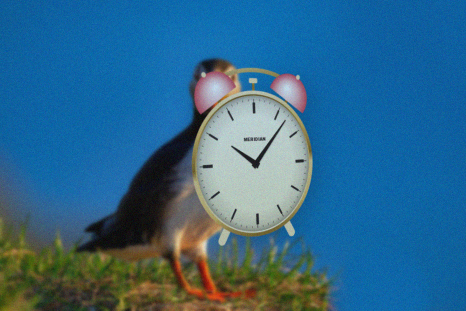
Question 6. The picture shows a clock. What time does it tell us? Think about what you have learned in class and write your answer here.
10:07
